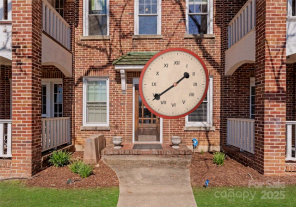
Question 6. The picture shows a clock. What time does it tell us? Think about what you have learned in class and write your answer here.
1:39
